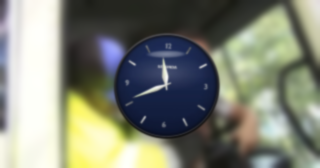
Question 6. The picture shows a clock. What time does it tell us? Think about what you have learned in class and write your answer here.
11:41
